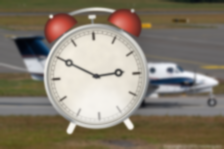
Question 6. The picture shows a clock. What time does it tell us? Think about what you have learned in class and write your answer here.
2:50
